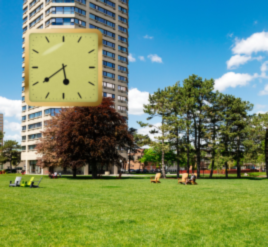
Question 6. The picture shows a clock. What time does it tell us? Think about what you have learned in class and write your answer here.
5:39
